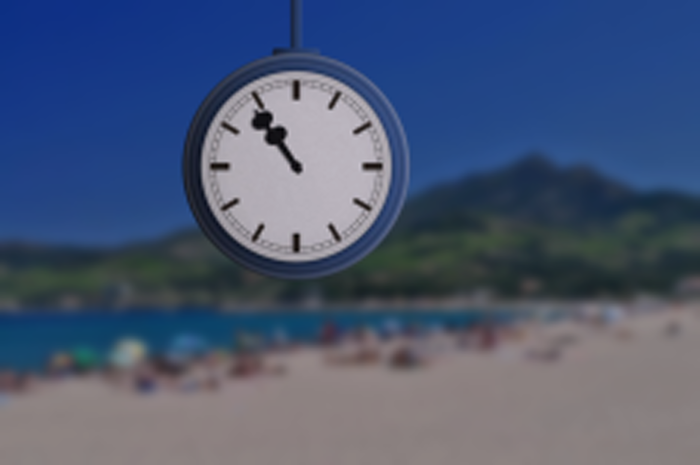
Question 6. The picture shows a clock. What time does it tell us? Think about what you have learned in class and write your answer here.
10:54
